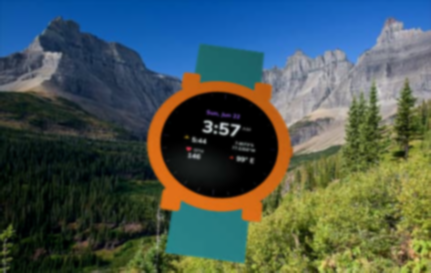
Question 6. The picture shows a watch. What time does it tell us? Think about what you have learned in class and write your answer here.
3:57
